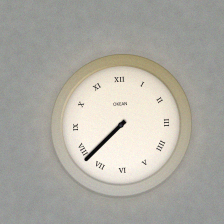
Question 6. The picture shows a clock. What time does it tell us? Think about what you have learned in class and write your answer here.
7:38
